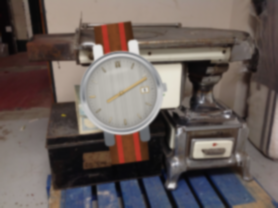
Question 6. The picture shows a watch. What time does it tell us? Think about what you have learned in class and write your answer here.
8:11
